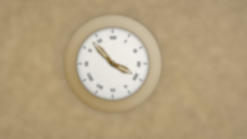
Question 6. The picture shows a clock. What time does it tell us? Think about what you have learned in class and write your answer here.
3:53
